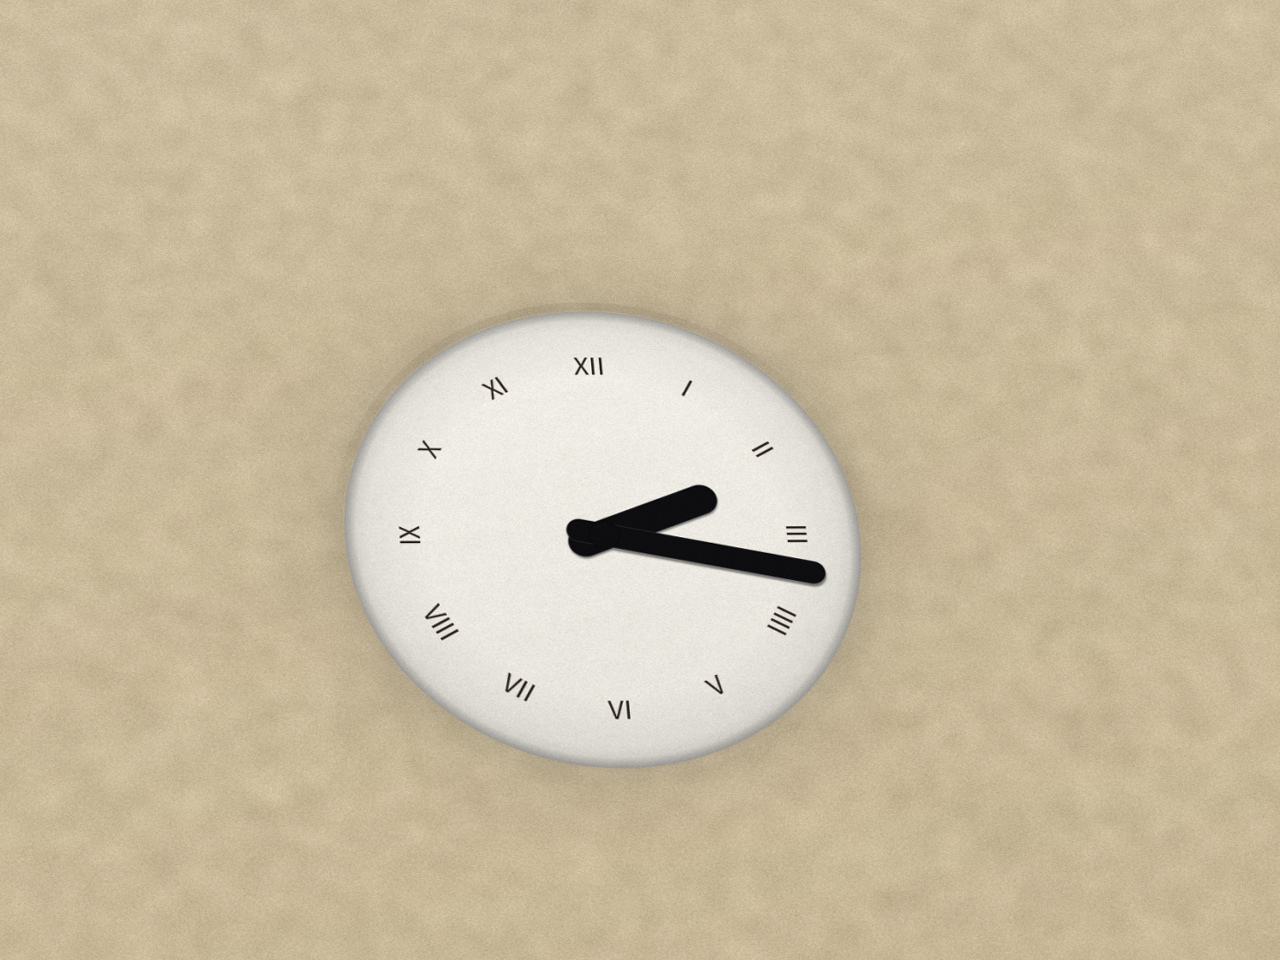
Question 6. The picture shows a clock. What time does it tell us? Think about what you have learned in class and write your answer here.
2:17
